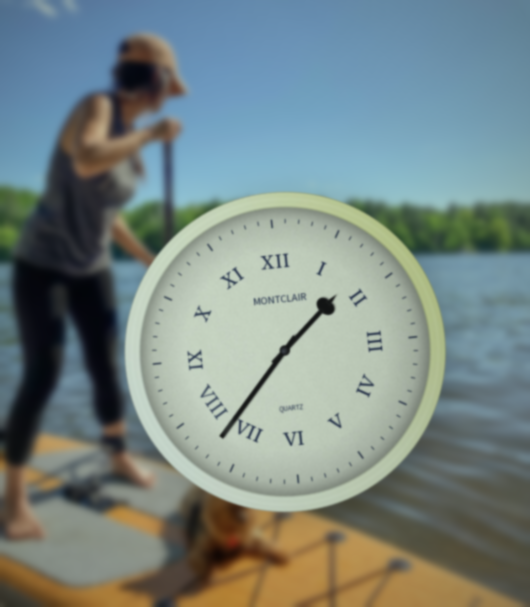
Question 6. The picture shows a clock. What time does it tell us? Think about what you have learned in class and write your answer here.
1:37
